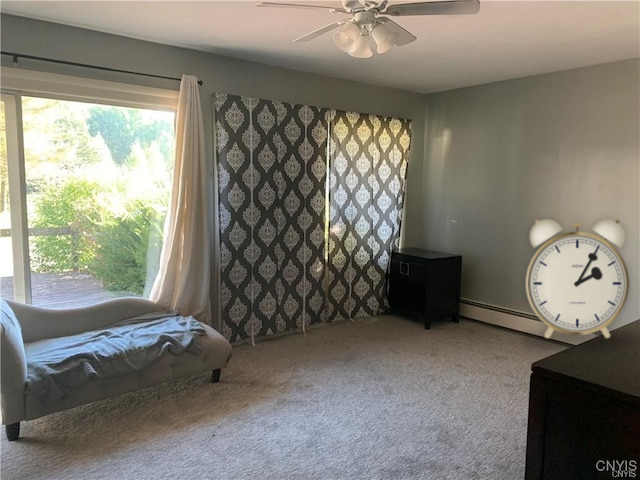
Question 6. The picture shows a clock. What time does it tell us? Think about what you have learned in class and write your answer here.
2:05
